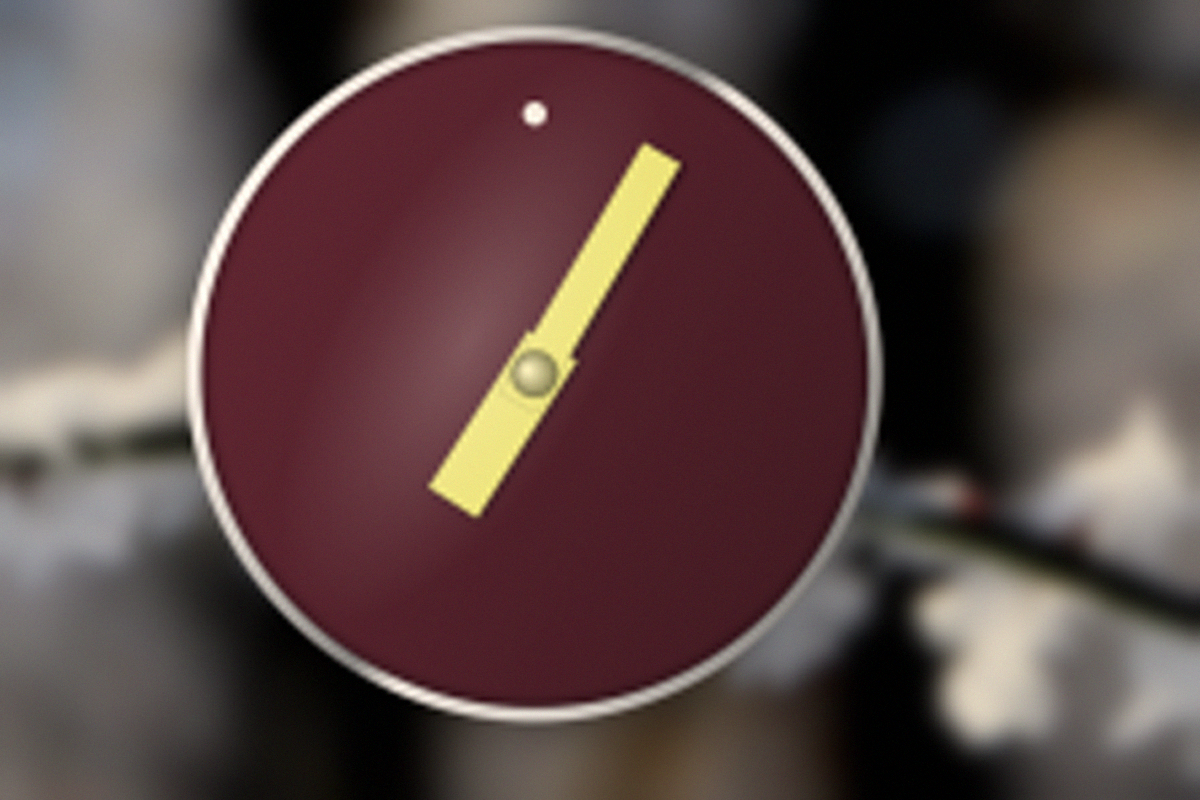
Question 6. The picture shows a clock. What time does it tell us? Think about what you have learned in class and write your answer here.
7:05
